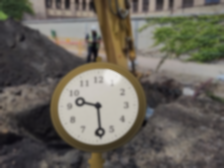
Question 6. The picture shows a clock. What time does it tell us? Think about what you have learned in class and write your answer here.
9:29
